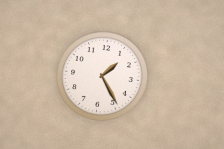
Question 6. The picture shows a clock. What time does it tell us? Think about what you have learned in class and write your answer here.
1:24
